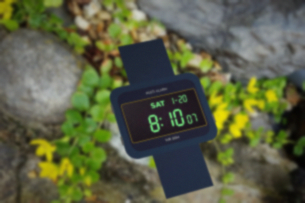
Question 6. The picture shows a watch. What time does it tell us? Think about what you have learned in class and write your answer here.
8:10
